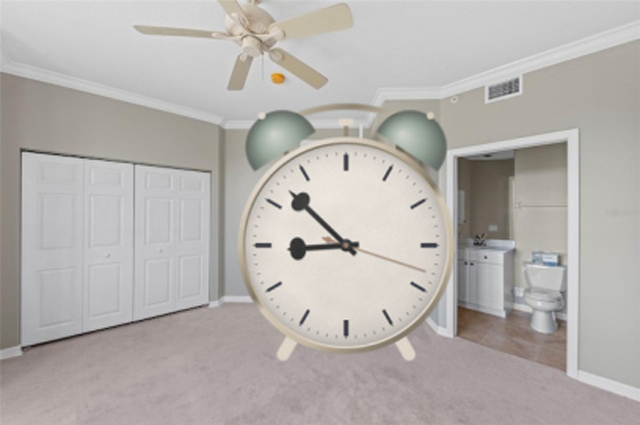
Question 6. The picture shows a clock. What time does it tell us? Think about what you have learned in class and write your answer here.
8:52:18
